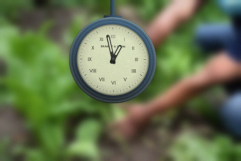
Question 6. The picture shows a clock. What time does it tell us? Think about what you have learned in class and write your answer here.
12:58
